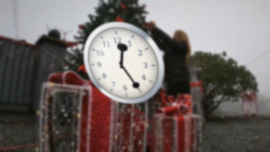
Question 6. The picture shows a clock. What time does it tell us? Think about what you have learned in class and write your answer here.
12:25
